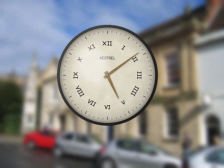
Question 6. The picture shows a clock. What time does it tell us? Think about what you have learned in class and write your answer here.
5:09
